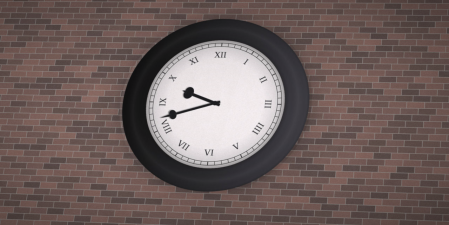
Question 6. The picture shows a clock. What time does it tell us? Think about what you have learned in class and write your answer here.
9:42
